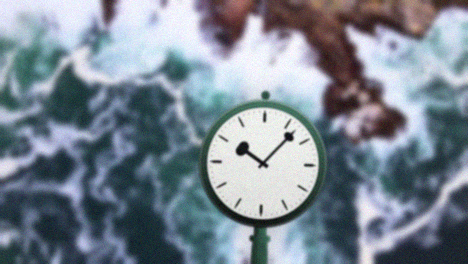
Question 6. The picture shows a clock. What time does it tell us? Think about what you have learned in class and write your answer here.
10:07
